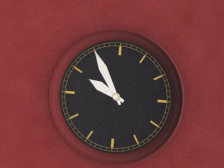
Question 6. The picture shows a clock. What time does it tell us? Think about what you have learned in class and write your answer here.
9:55
